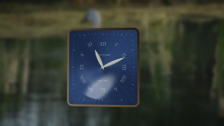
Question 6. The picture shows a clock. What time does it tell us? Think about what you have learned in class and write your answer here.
11:11
